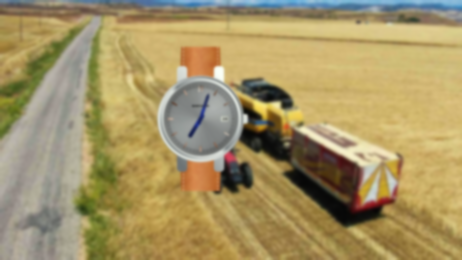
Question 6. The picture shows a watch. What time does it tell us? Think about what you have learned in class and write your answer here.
7:03
